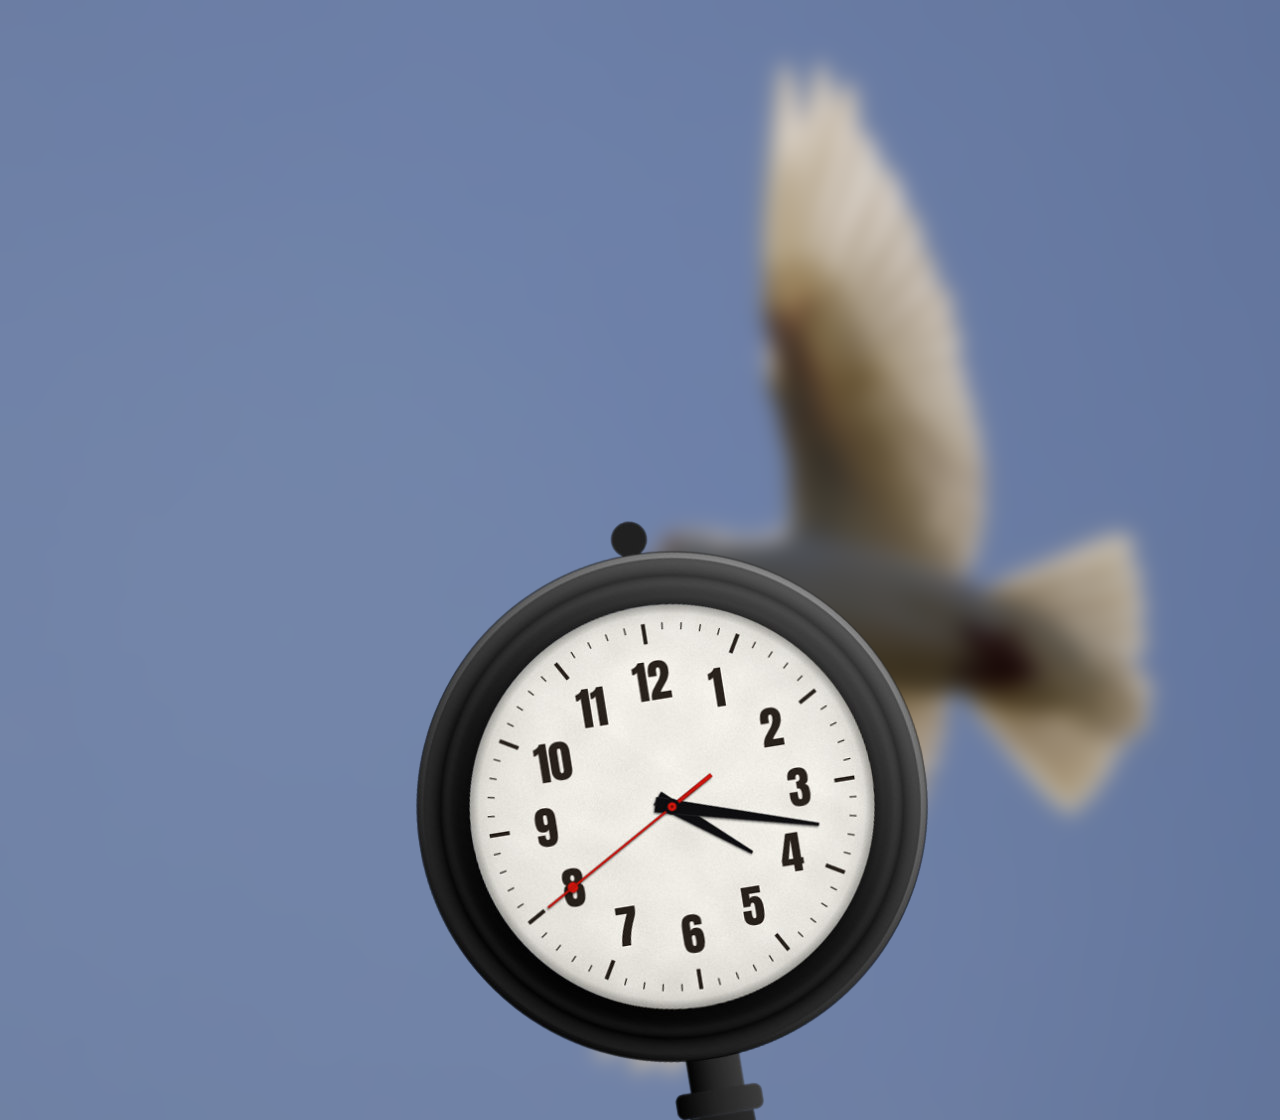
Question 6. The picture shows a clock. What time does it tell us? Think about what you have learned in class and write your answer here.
4:17:40
